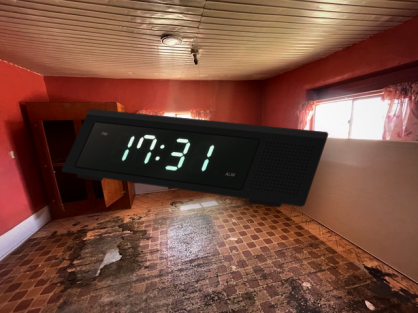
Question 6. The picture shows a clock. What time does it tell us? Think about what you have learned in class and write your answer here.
17:31
